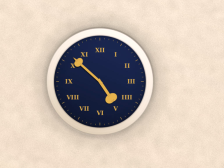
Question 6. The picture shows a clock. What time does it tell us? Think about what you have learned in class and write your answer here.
4:52
